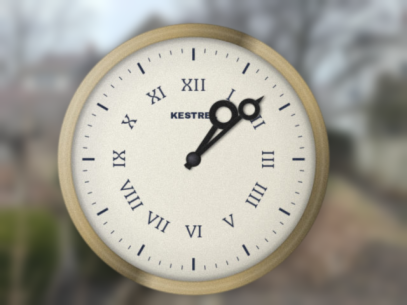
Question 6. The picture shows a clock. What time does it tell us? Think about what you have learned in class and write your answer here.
1:08
